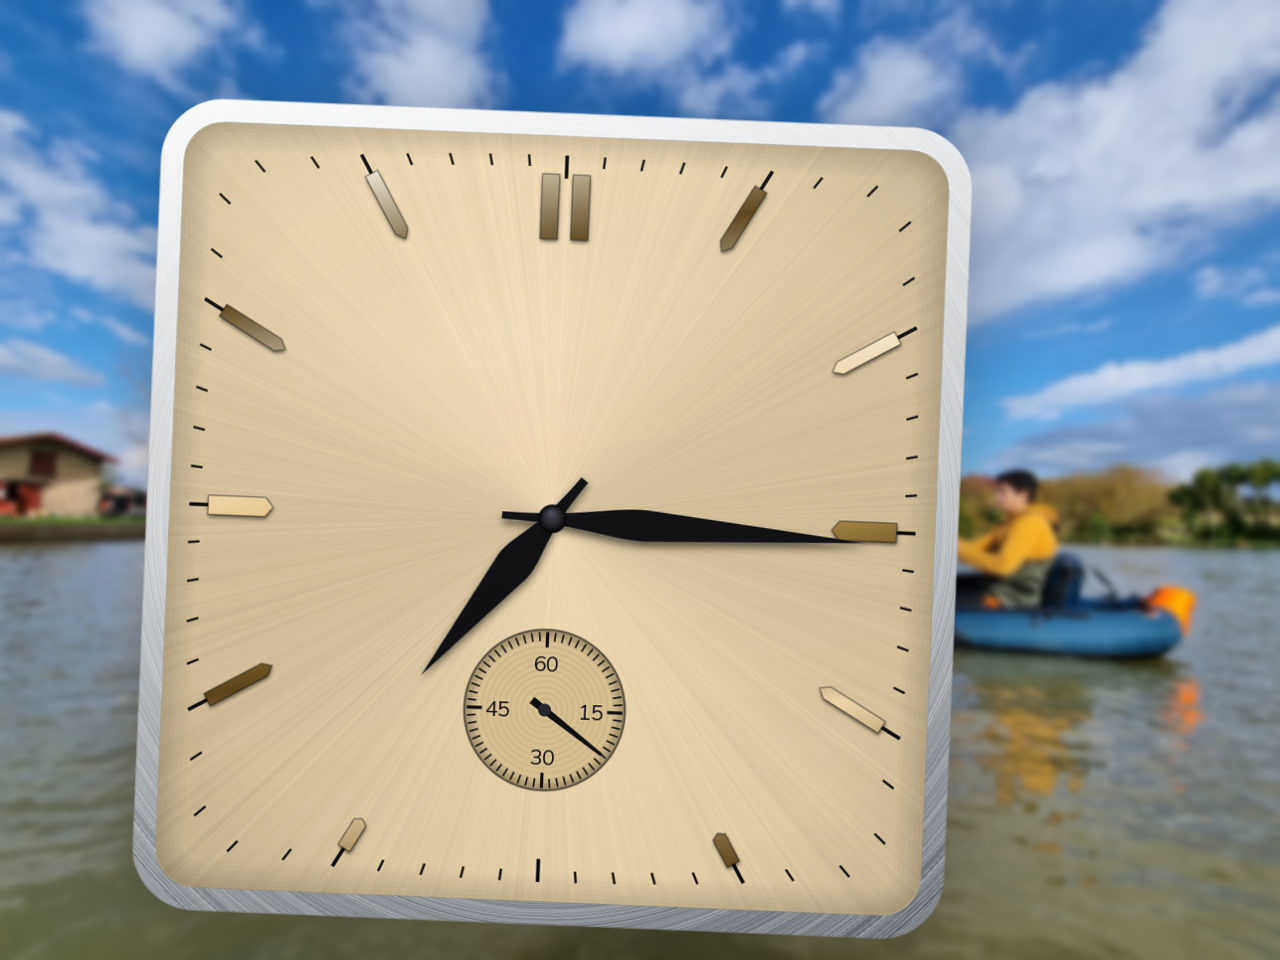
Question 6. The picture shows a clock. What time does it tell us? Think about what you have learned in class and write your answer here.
7:15:21
